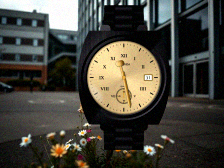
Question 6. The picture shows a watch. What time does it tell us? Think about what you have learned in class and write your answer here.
11:28
